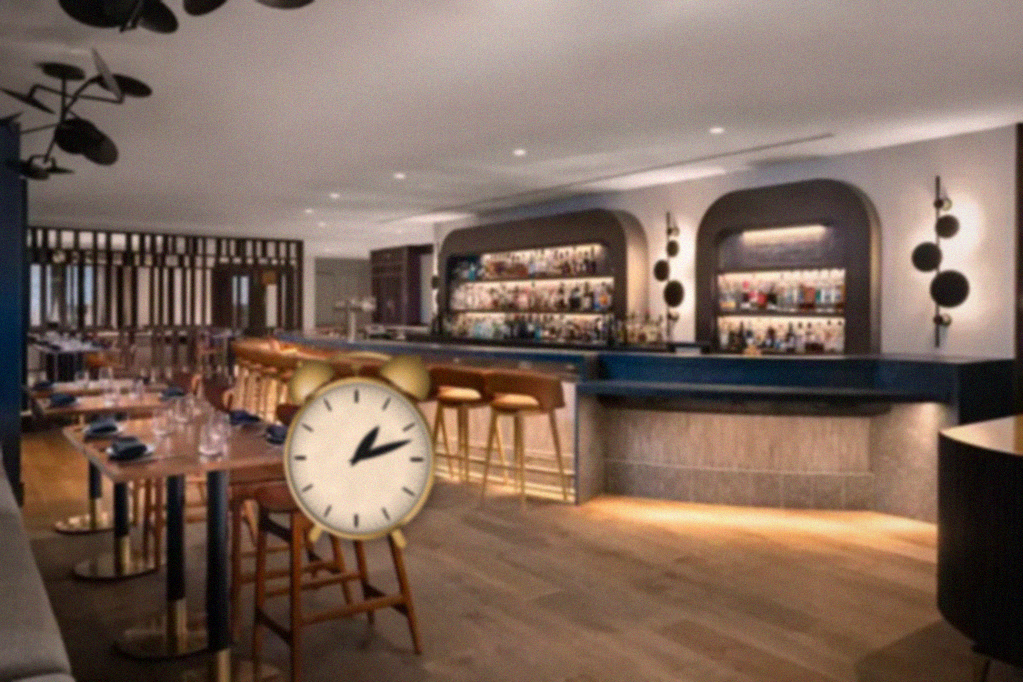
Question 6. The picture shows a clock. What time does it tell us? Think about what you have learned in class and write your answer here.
1:12
